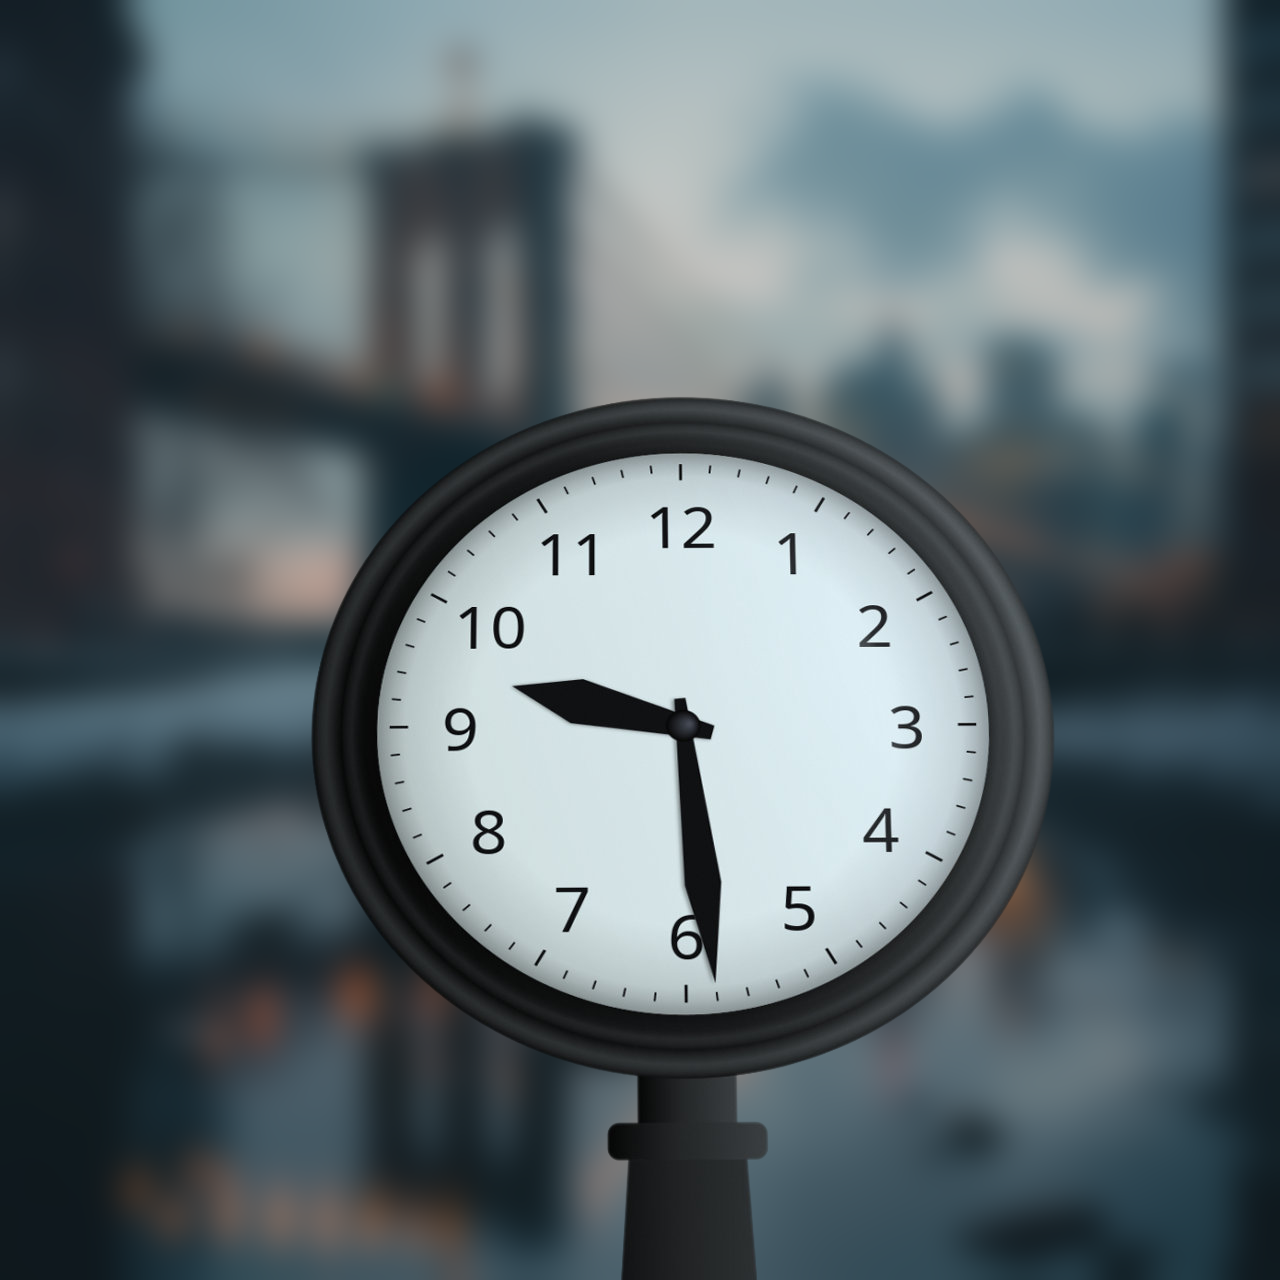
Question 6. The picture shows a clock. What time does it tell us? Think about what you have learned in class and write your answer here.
9:29
